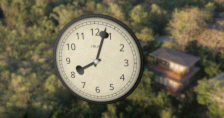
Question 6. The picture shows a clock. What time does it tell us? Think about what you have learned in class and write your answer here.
8:03
